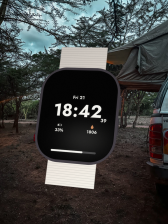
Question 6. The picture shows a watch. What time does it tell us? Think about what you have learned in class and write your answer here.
18:42
